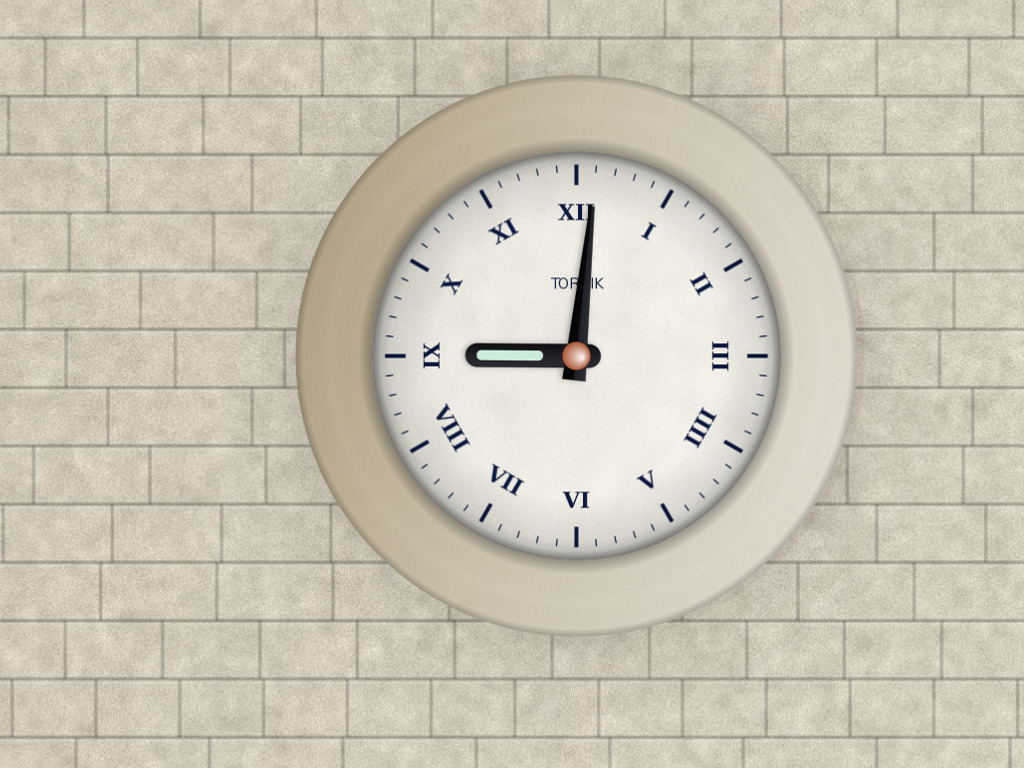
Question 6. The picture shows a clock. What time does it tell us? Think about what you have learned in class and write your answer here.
9:01
